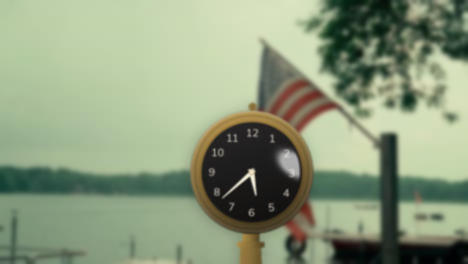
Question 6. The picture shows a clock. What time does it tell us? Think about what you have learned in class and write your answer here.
5:38
